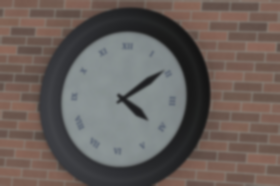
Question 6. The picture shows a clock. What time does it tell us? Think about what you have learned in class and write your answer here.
4:09
